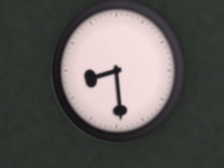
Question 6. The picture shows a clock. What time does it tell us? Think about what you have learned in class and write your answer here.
8:29
